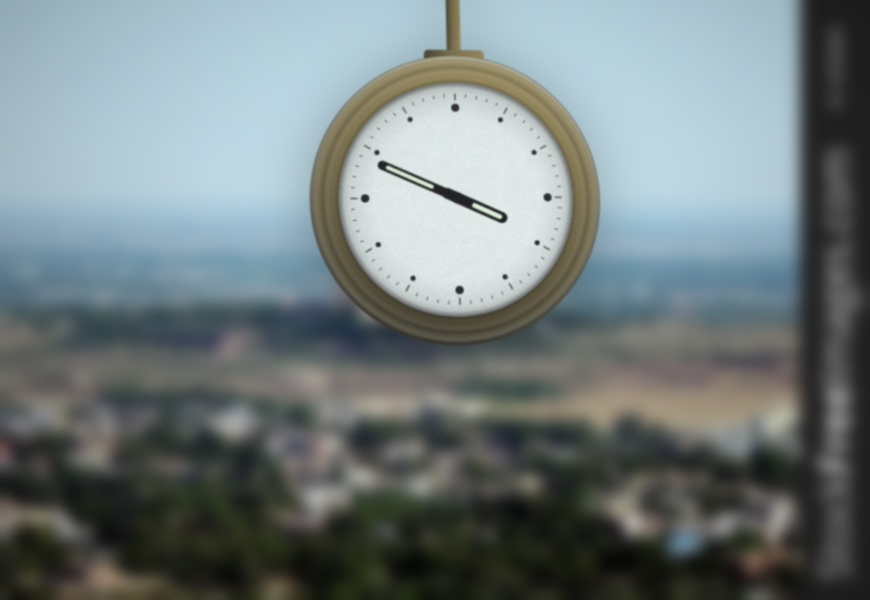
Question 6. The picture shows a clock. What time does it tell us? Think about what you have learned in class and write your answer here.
3:49
